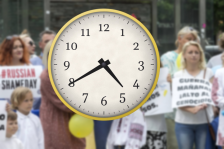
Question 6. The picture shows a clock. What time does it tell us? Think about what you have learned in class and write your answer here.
4:40
